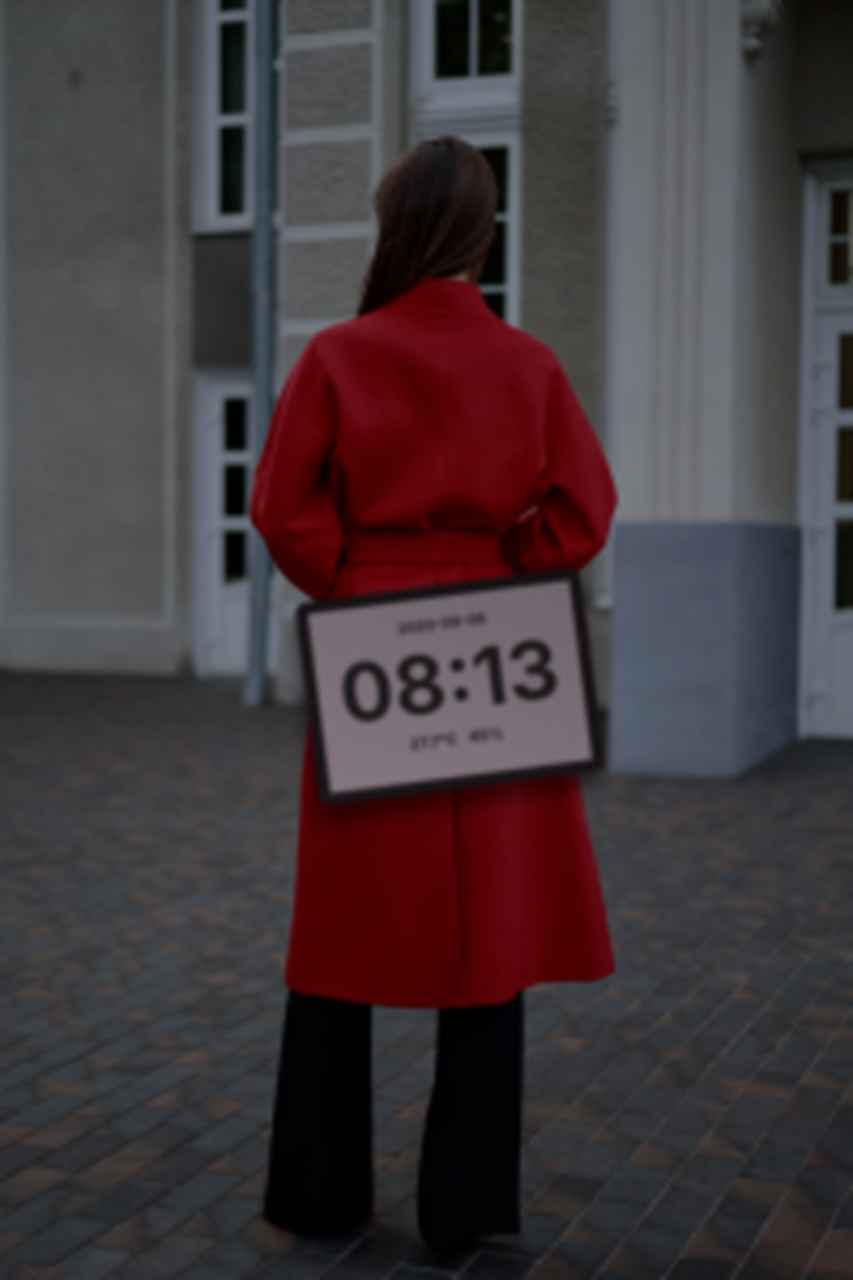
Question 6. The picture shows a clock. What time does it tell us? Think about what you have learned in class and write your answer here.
8:13
